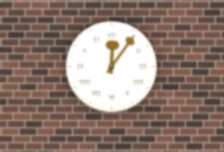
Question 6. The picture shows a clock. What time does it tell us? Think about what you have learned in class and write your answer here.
12:06
